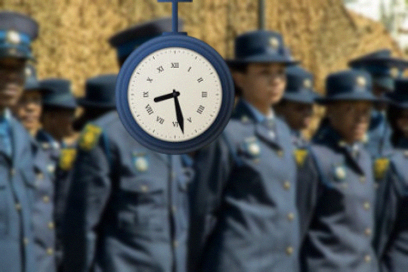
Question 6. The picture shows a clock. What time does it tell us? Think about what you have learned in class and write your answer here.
8:28
